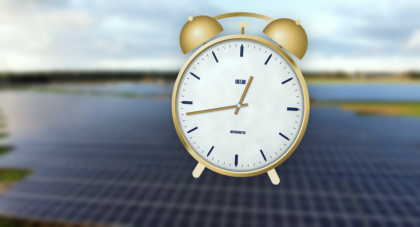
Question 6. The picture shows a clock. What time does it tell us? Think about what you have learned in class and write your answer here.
12:43
